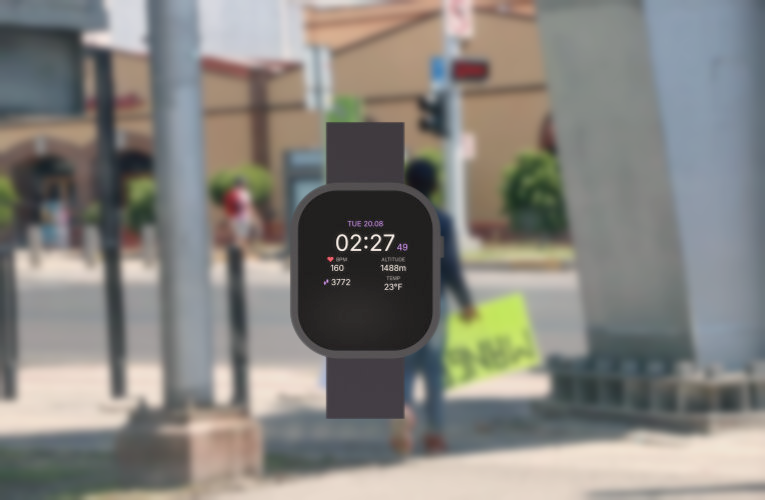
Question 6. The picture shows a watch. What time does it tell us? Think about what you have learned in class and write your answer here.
2:27:49
